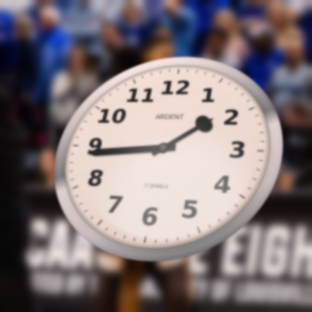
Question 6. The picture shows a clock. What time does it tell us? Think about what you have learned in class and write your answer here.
1:44
